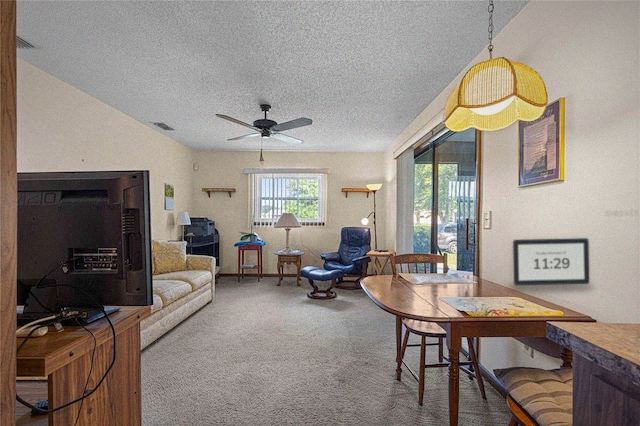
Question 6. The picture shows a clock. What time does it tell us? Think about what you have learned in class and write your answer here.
11:29
